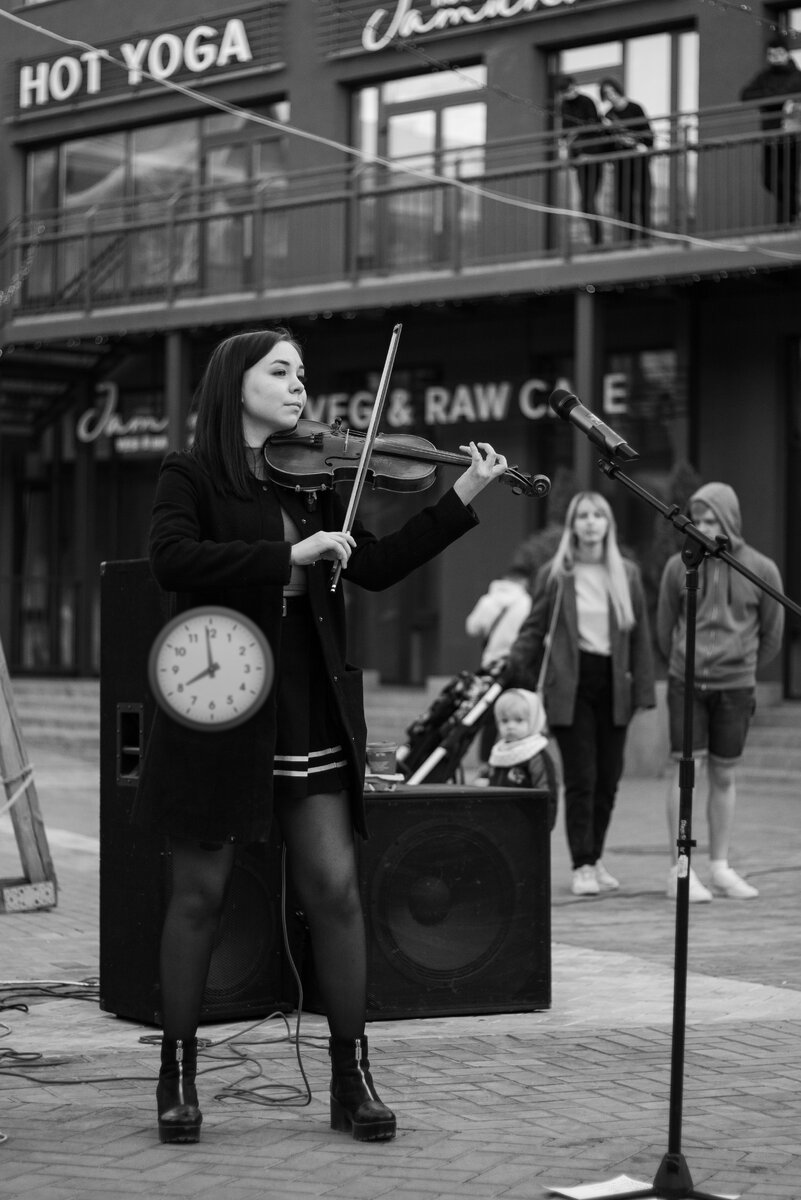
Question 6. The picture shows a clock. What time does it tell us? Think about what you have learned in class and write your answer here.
7:59
